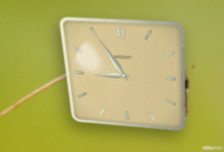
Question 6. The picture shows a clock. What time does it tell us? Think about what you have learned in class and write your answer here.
8:55
